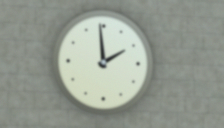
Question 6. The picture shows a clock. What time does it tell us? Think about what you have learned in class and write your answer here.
1:59
